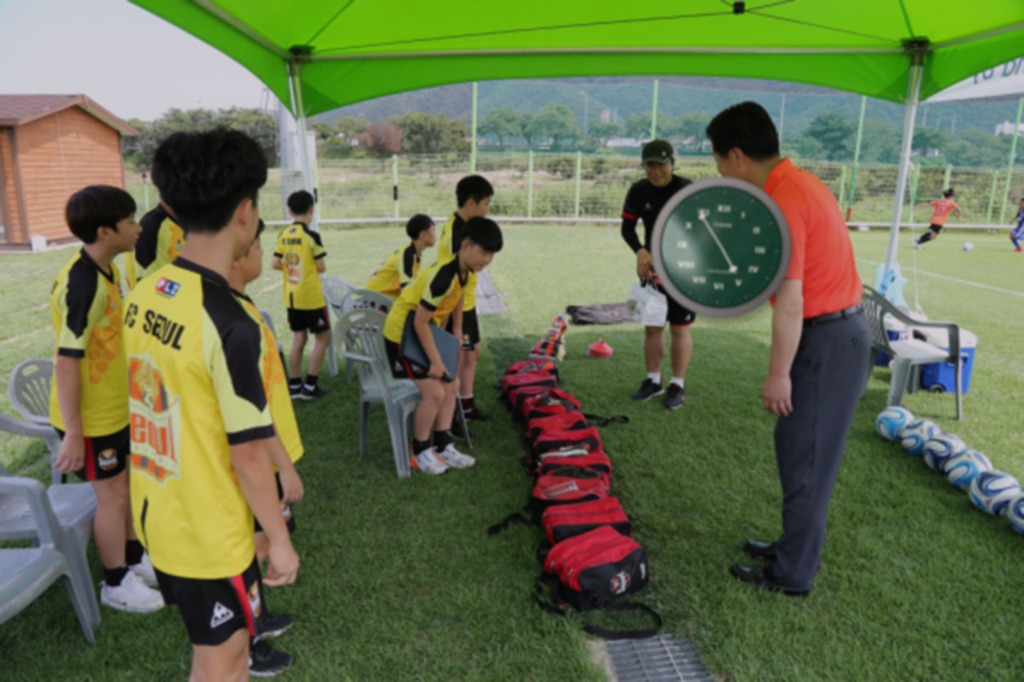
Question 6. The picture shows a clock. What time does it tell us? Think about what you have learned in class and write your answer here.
4:54
